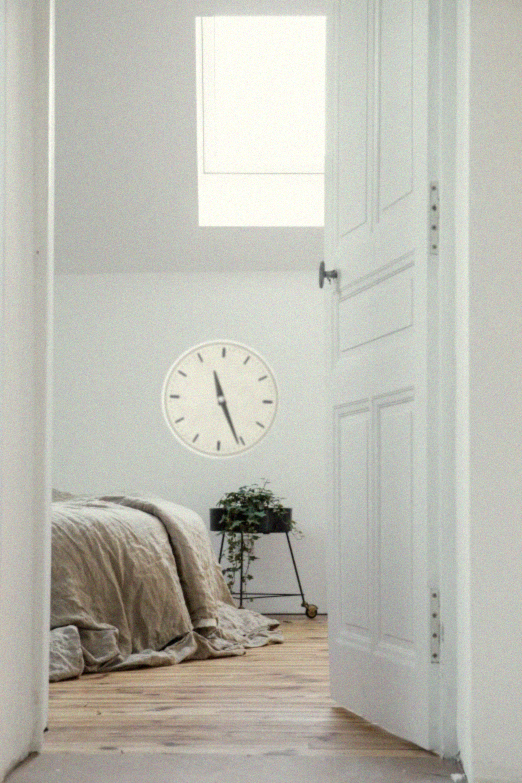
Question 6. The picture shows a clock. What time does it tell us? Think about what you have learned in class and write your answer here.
11:26
